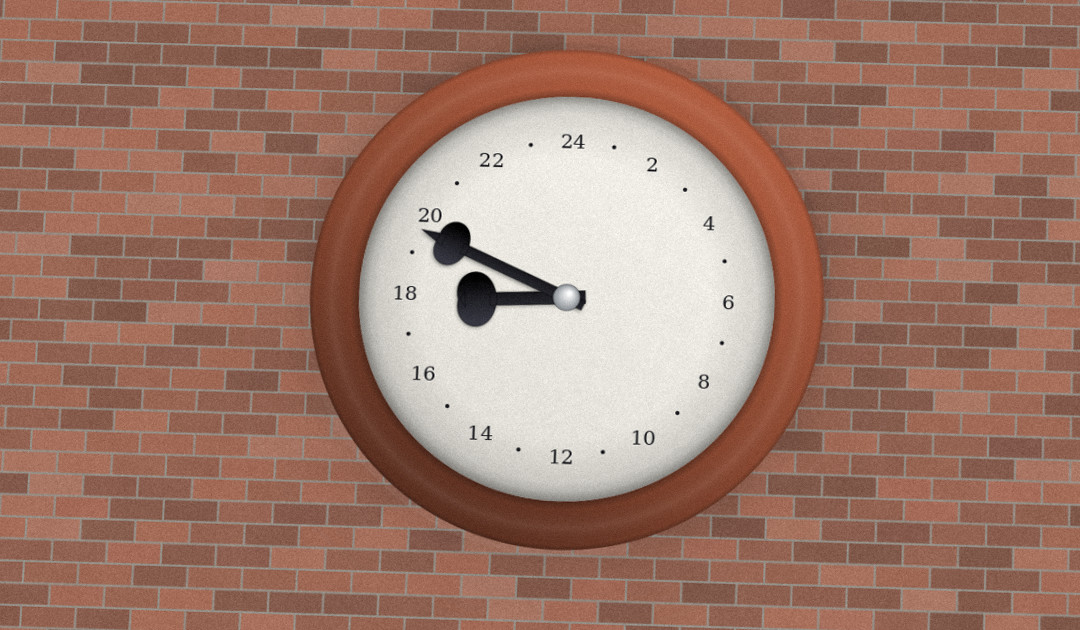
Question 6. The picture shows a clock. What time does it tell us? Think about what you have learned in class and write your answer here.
17:49
